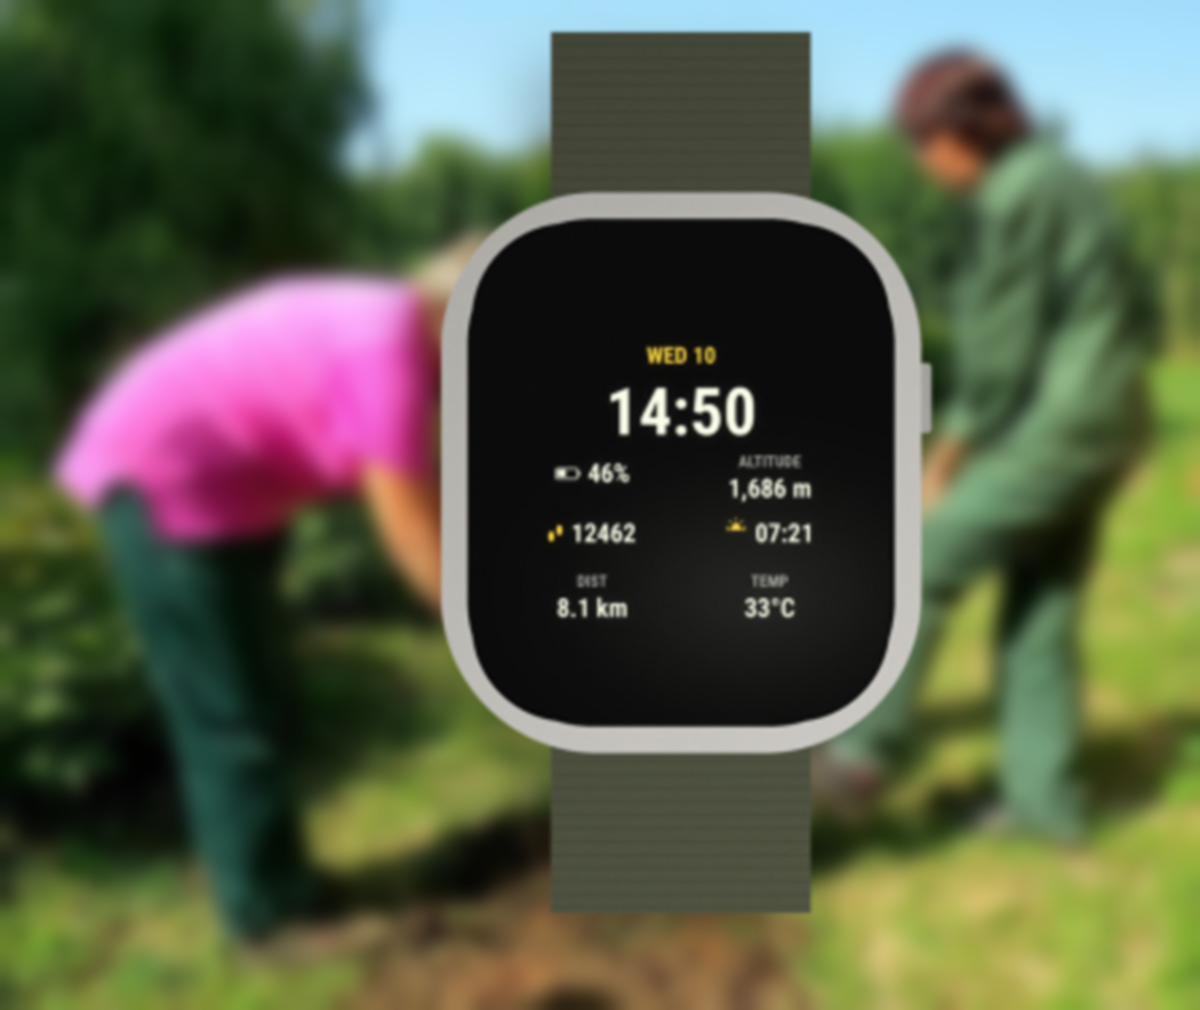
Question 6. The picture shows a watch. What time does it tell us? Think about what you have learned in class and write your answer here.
14:50
